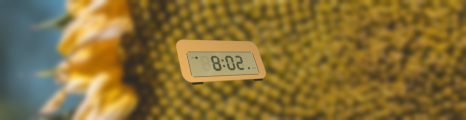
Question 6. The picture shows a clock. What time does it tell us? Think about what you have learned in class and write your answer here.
8:02
